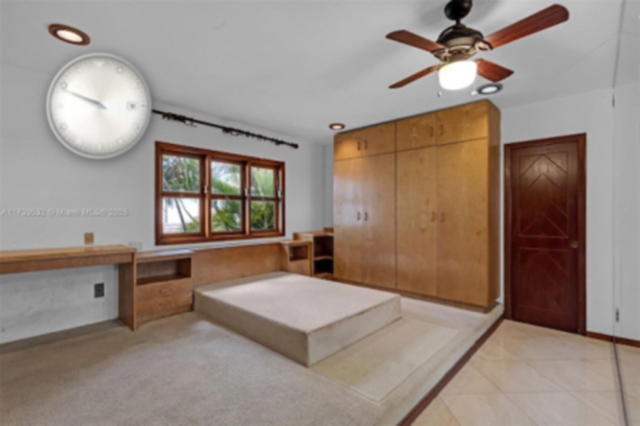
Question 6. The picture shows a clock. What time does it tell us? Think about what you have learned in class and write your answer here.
9:49
